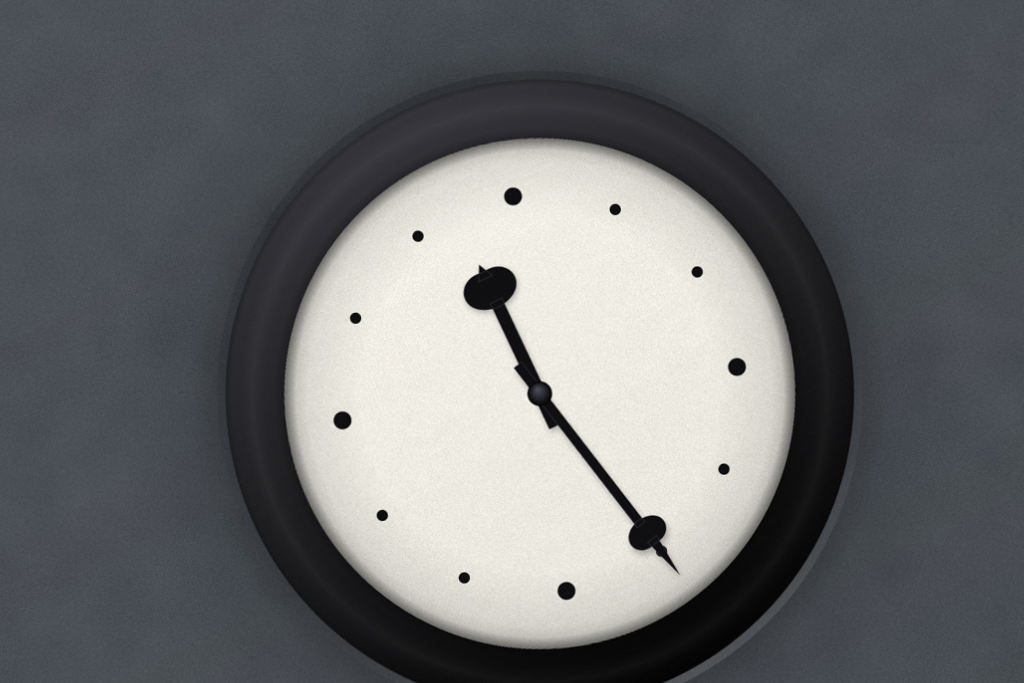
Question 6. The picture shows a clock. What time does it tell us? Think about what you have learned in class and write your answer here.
11:25
